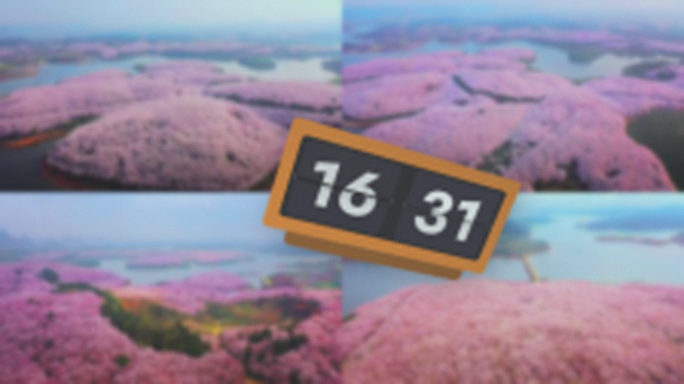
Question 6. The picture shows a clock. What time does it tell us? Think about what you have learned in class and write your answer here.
16:31
